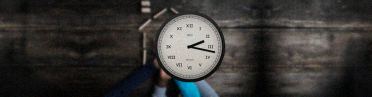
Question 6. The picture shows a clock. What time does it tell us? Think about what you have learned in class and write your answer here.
2:17
